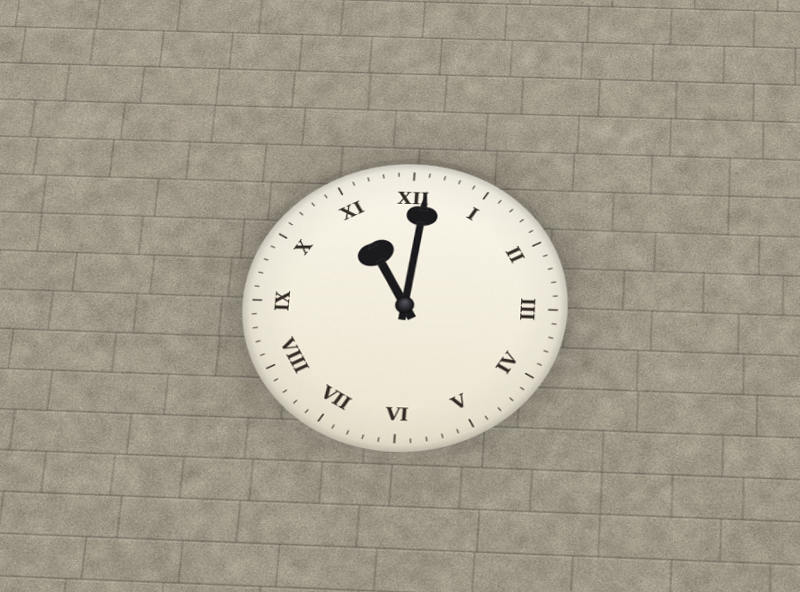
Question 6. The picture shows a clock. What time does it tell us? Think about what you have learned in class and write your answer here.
11:01
